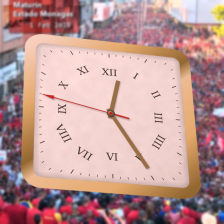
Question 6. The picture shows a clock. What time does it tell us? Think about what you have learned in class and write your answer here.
12:24:47
